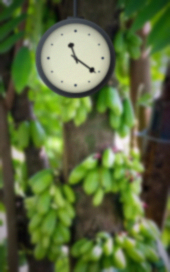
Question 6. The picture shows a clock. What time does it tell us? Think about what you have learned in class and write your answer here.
11:21
